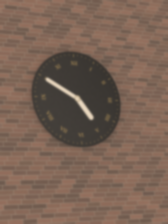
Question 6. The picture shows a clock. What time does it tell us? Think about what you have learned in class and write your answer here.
4:50
